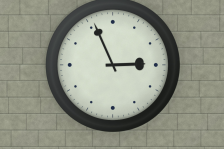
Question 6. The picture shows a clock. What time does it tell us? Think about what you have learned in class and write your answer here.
2:56
